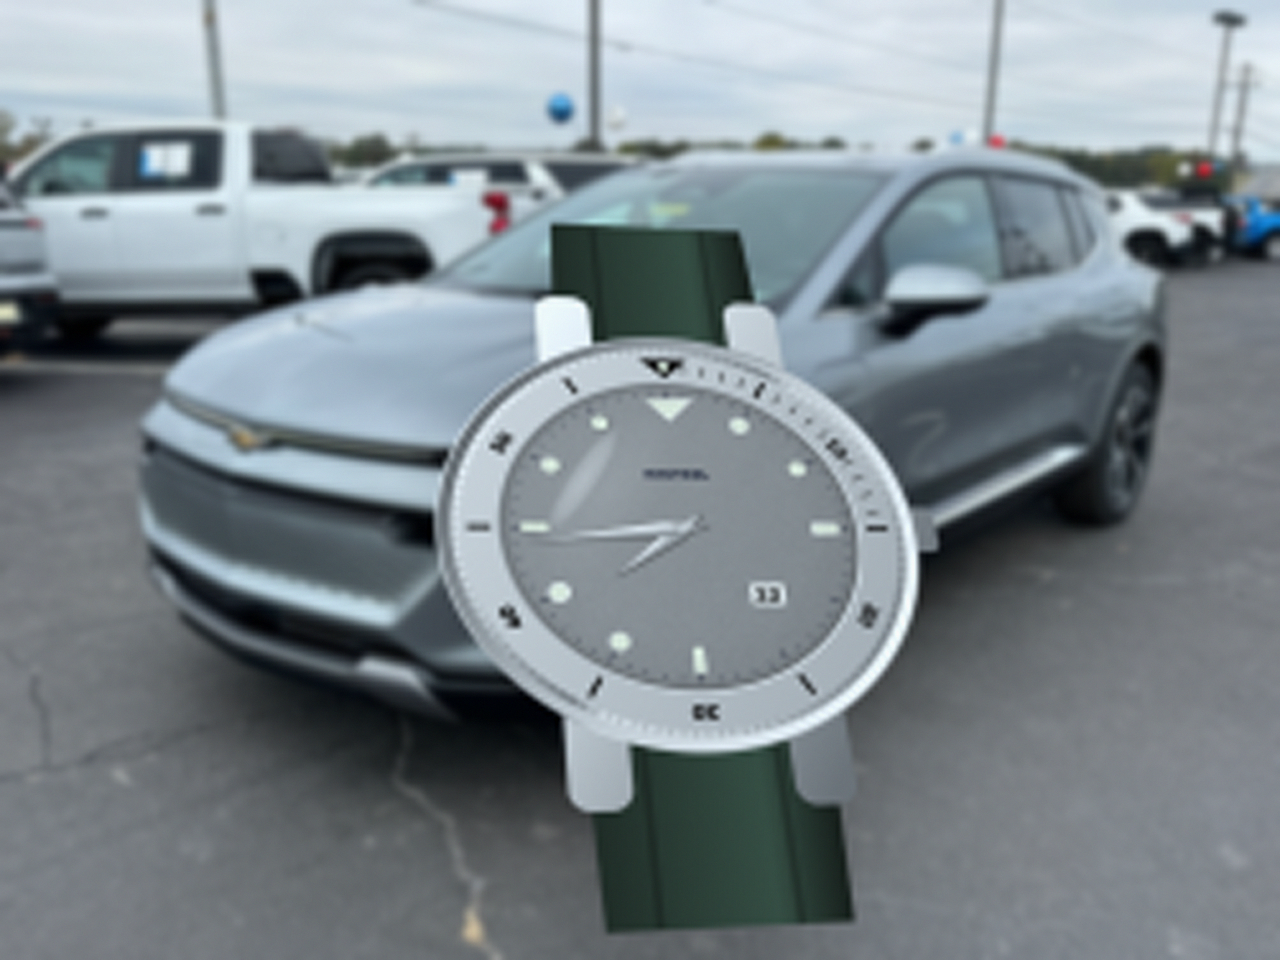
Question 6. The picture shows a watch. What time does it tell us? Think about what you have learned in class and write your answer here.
7:44
